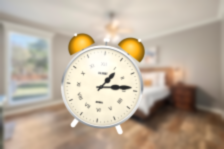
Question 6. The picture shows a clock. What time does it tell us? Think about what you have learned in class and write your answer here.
1:14
